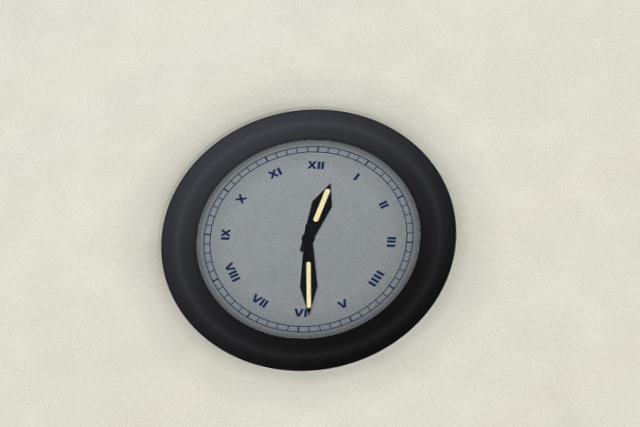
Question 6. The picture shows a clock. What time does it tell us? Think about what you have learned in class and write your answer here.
12:29
